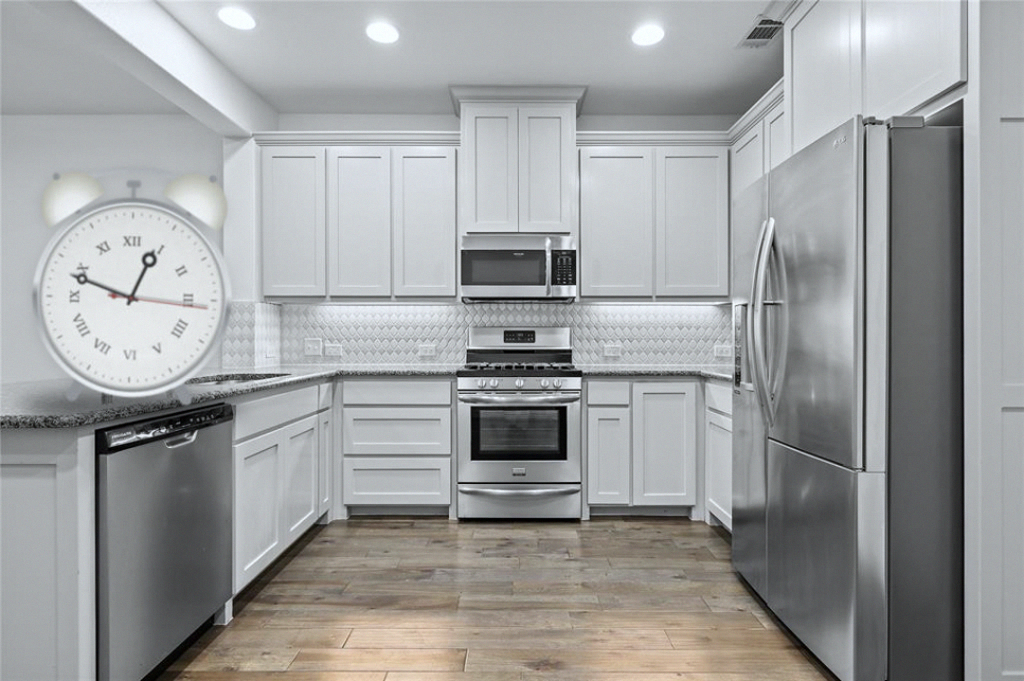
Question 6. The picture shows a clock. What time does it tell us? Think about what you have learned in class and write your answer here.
12:48:16
